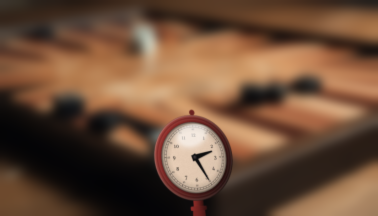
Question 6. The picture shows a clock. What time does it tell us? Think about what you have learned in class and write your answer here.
2:25
